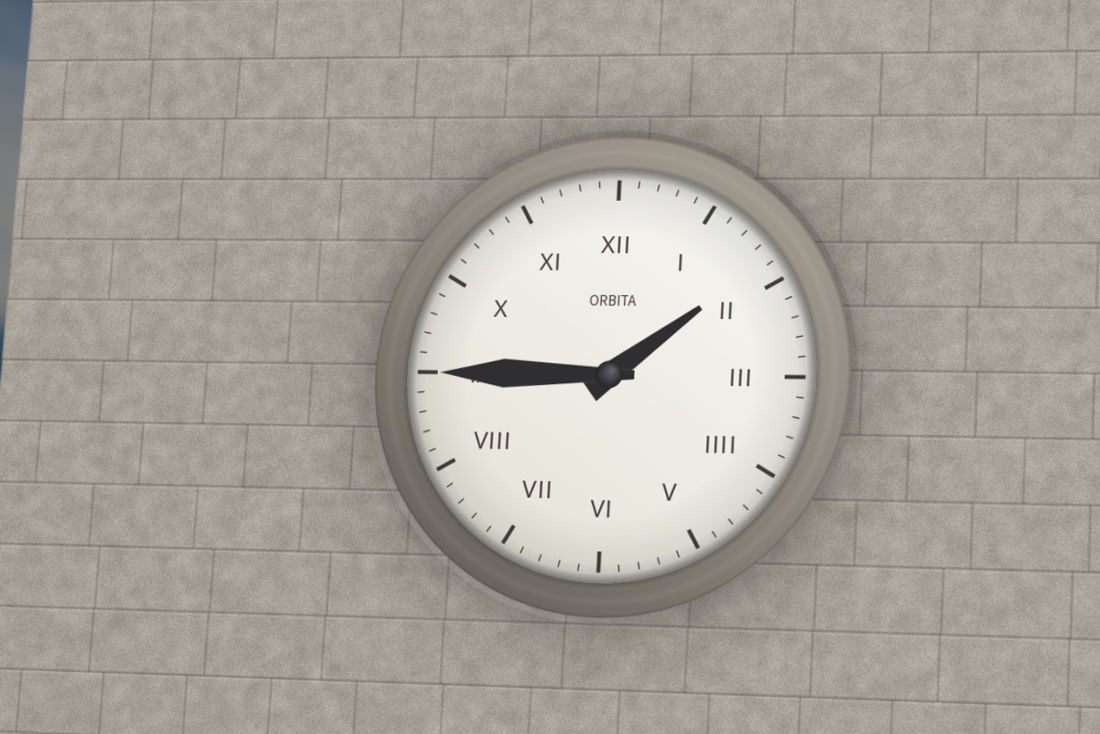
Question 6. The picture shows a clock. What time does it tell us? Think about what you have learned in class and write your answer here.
1:45
